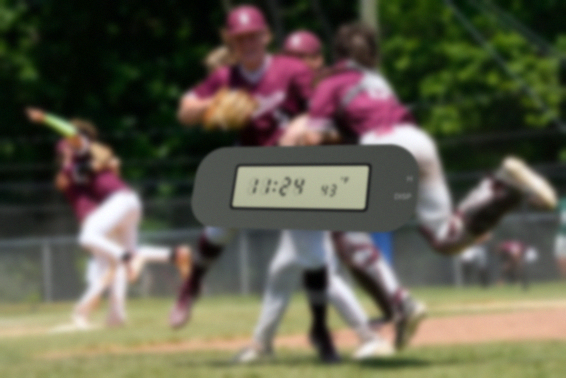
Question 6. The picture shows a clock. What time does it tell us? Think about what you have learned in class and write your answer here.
11:24
